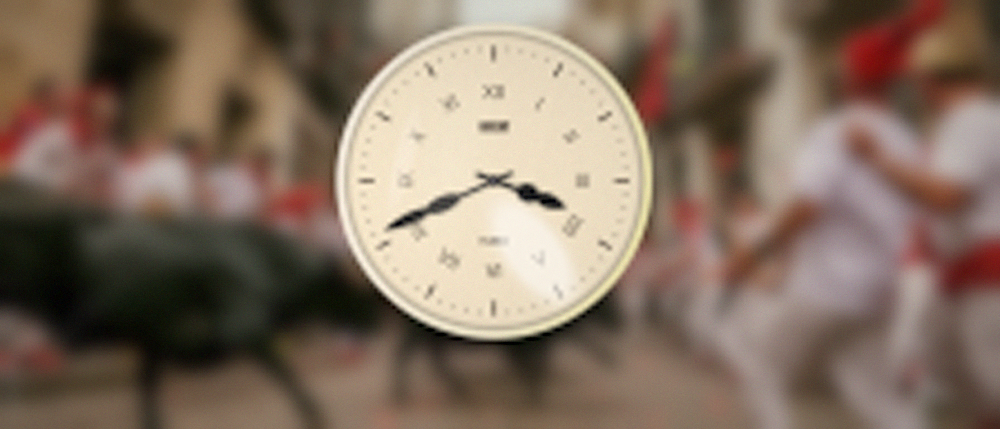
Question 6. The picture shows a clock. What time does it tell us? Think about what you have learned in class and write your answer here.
3:41
